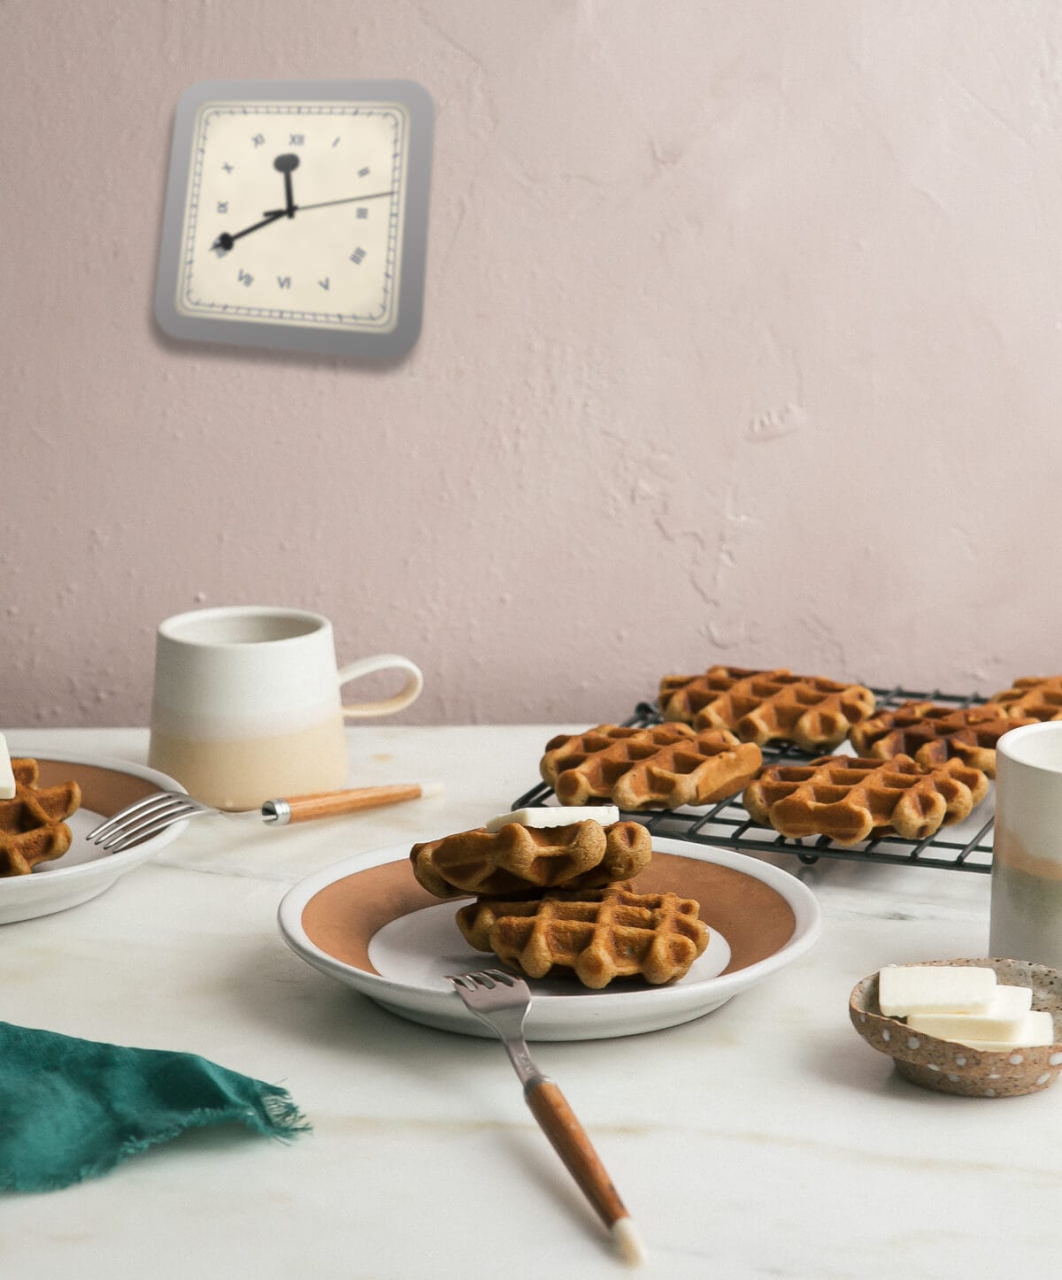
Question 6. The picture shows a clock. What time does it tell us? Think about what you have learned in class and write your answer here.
11:40:13
